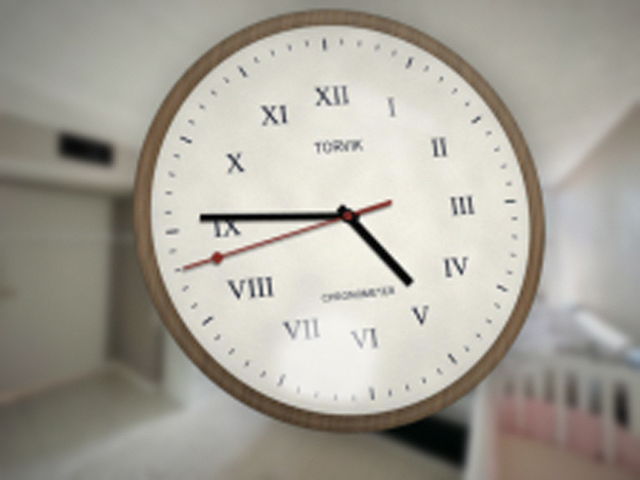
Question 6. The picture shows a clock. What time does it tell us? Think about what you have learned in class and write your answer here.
4:45:43
